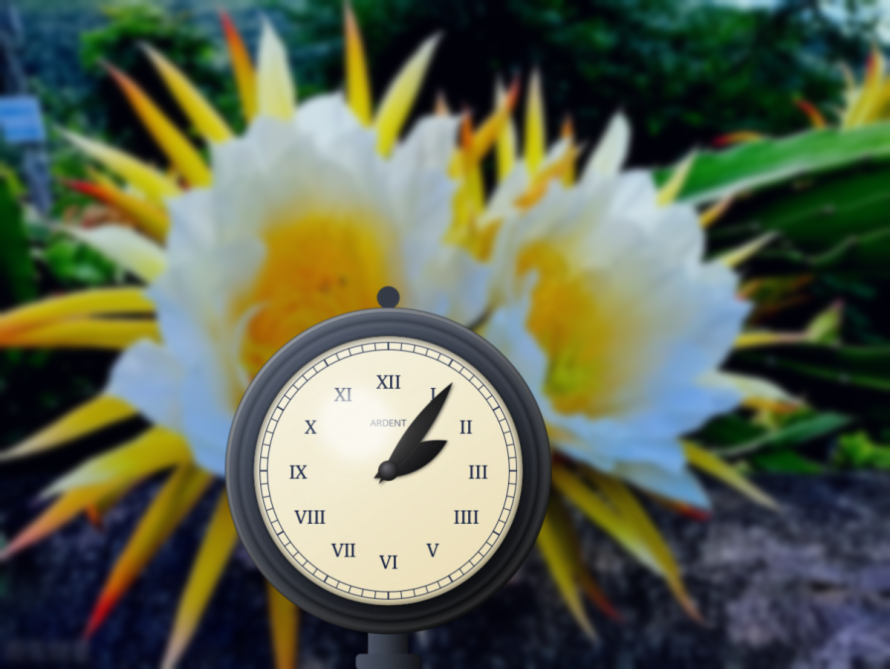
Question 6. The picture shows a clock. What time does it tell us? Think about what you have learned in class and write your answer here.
2:06
